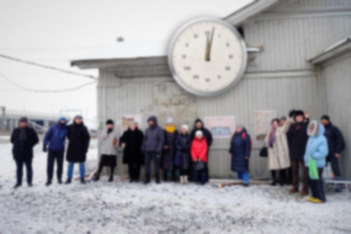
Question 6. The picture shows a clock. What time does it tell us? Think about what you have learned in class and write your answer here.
12:02
